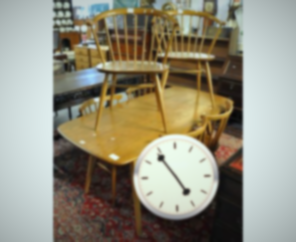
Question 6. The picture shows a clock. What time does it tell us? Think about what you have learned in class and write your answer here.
4:54
